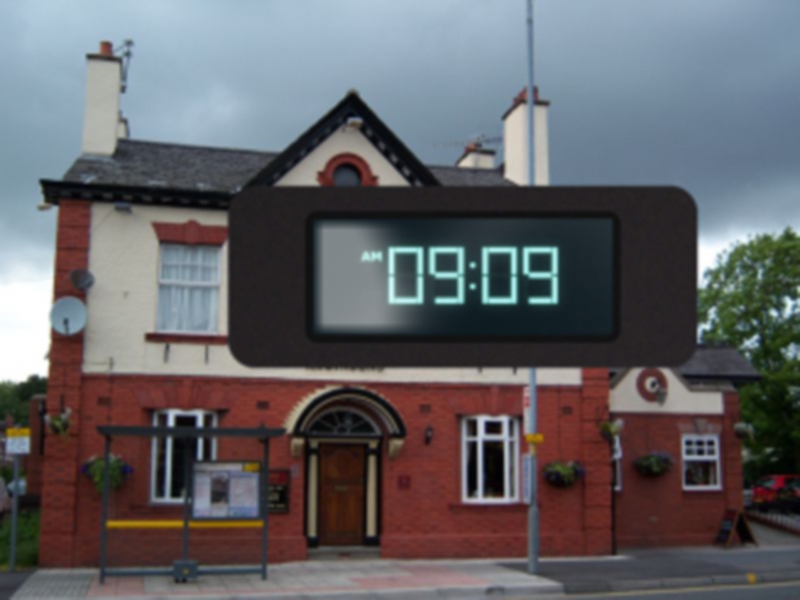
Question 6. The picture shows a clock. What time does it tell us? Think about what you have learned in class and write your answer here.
9:09
